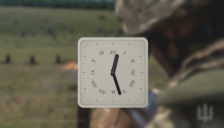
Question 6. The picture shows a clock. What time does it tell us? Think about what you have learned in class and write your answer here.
12:27
